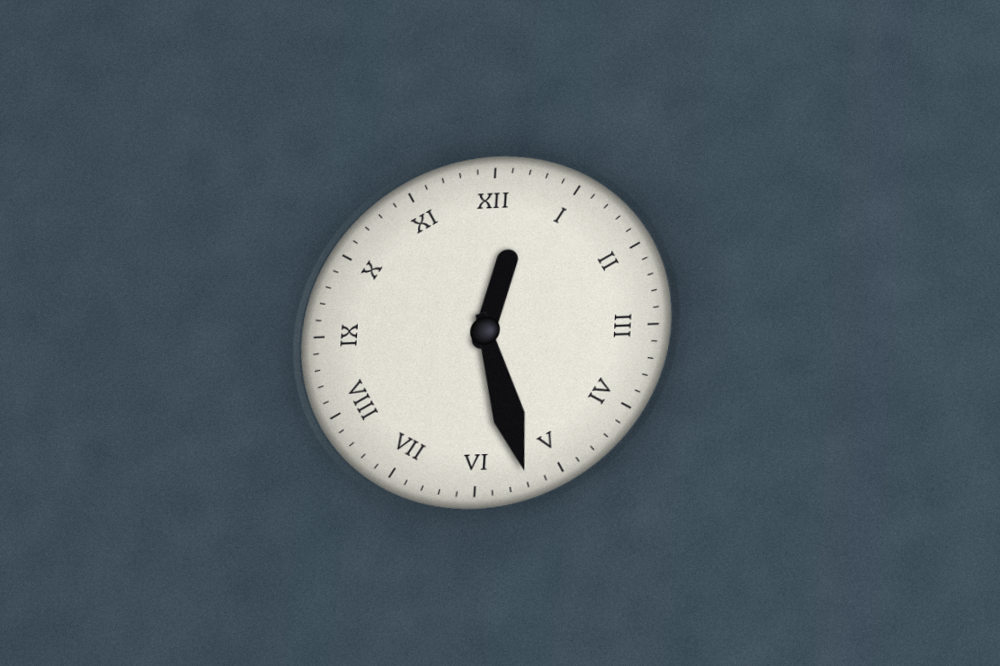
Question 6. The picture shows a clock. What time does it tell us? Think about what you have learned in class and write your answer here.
12:27
